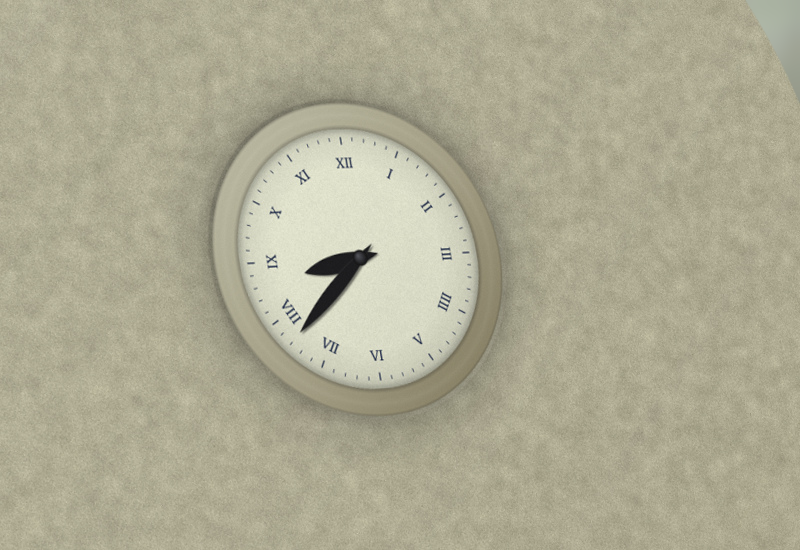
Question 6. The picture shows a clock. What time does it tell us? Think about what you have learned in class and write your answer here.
8:38
